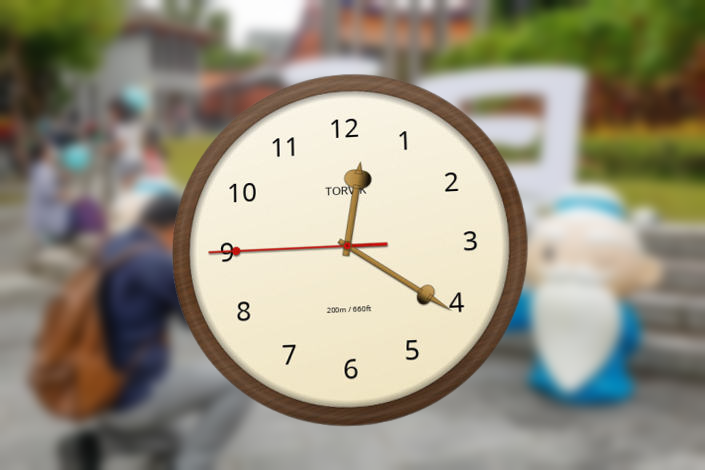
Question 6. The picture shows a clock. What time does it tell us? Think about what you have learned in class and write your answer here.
12:20:45
